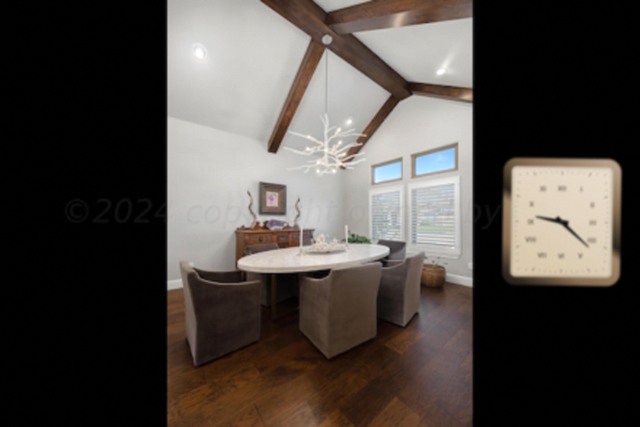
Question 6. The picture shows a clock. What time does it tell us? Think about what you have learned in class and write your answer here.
9:22
